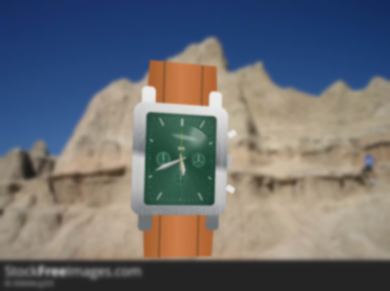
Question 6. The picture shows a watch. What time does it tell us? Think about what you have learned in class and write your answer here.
5:41
